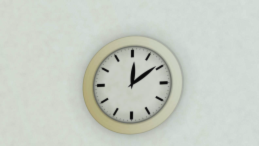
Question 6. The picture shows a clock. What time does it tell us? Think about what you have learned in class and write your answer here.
12:09
